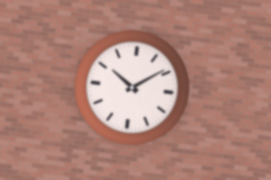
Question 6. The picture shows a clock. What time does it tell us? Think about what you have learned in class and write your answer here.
10:09
